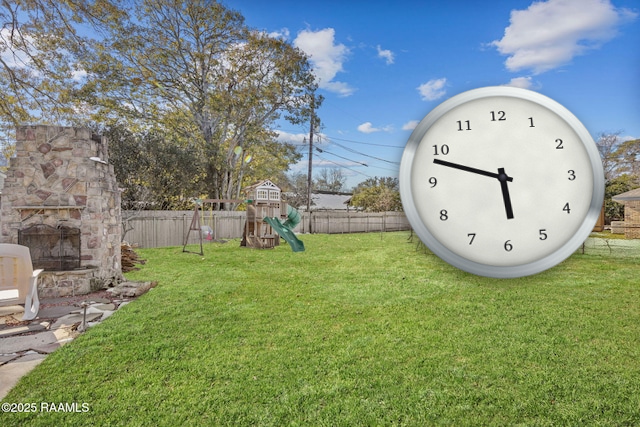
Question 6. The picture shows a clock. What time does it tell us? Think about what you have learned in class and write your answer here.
5:48
